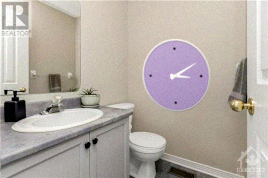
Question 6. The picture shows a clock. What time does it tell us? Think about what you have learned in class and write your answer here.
3:10
